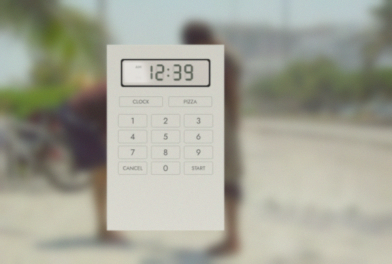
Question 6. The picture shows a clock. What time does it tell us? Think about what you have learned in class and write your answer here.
12:39
